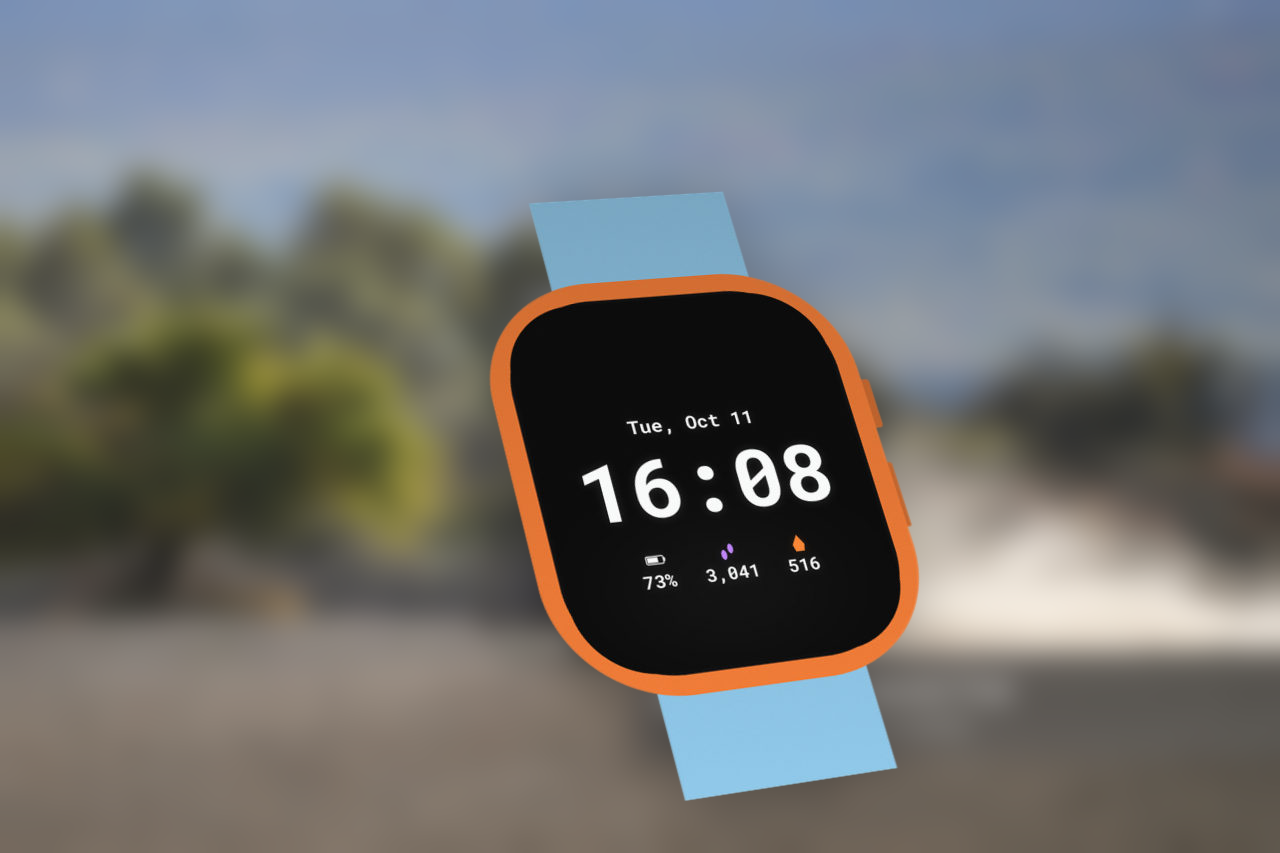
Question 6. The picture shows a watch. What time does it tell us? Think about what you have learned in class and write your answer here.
16:08
